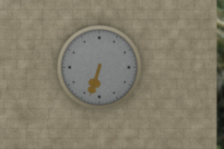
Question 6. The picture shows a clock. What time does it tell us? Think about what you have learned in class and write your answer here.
6:33
